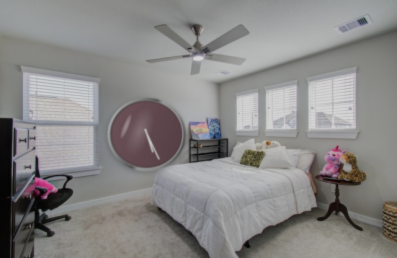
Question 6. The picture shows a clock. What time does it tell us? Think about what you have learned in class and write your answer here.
5:26
